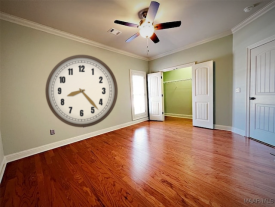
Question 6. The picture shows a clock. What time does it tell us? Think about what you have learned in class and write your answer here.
8:23
